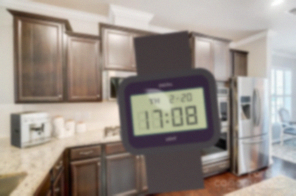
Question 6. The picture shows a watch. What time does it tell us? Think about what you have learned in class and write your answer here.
17:08
